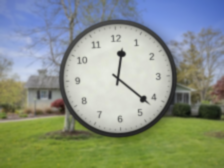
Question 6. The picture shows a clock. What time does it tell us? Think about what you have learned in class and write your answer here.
12:22
